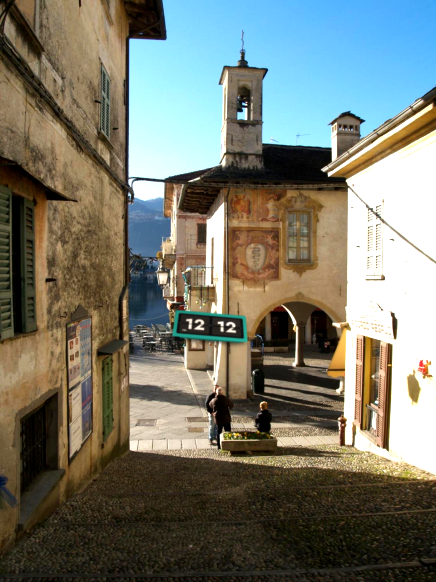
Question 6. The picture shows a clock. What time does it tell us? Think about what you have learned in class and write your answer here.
12:12
